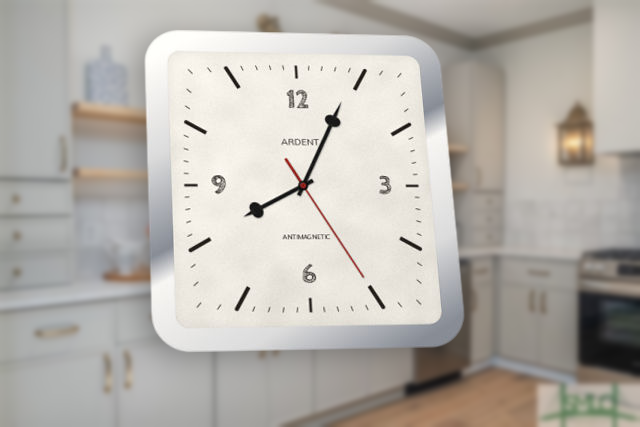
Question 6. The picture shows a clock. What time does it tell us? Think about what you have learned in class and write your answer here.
8:04:25
